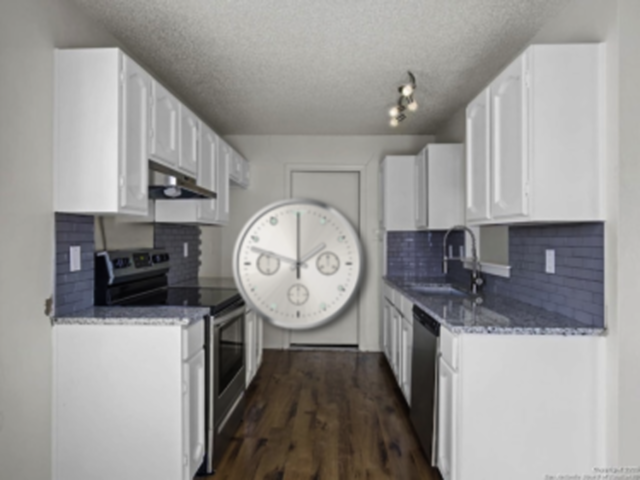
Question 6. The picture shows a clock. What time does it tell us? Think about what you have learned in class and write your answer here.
1:48
